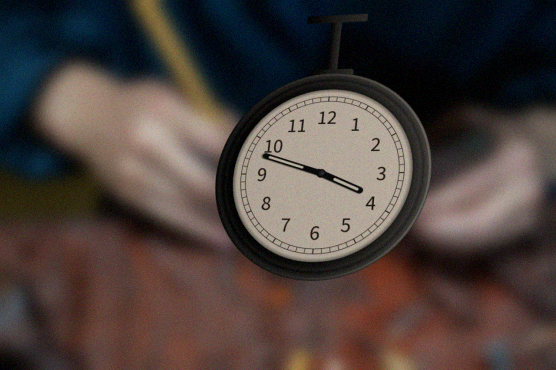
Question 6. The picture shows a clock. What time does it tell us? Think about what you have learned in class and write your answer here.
3:48
